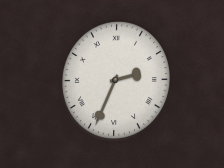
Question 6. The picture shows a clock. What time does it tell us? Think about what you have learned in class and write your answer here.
2:34
